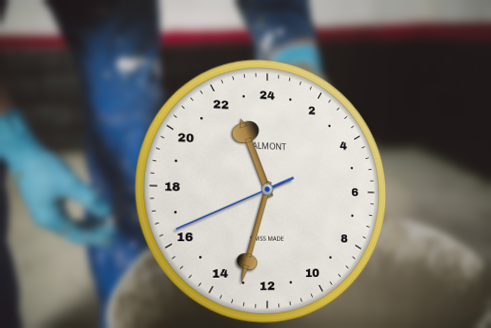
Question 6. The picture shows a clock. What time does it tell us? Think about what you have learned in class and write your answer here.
22:32:41
